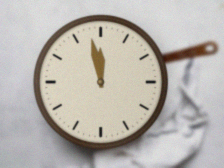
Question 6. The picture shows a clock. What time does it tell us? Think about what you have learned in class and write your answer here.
11:58
